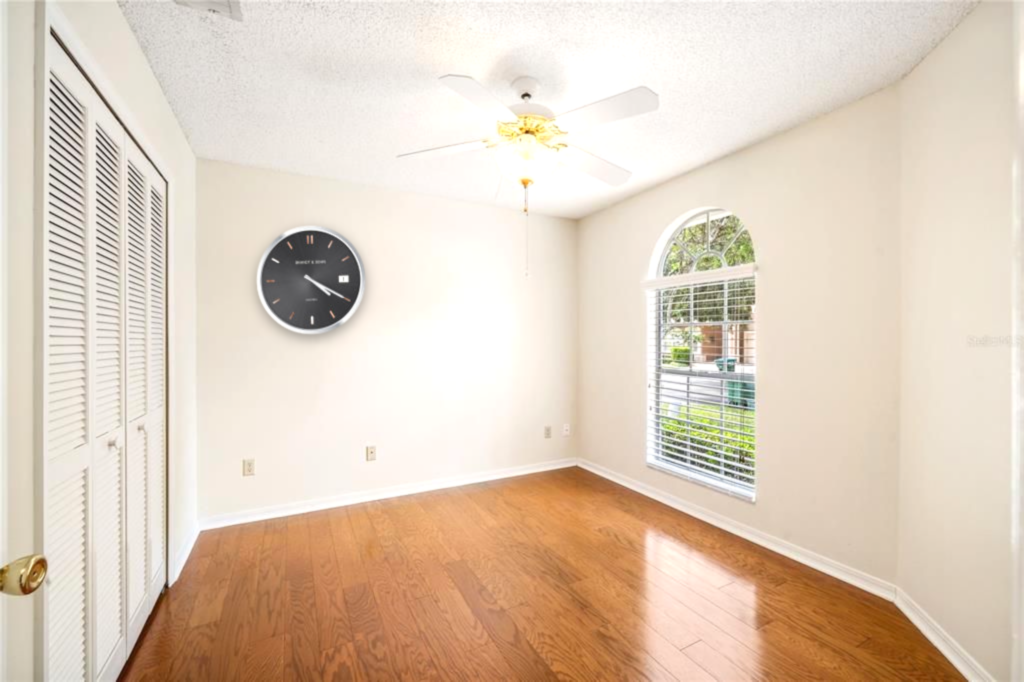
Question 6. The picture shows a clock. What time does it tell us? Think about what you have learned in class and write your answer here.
4:20
